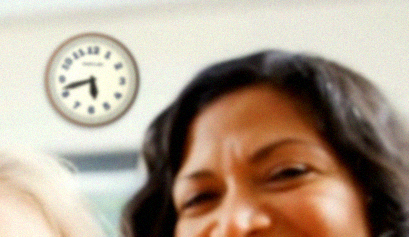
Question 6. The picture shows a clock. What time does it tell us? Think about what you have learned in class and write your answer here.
5:42
